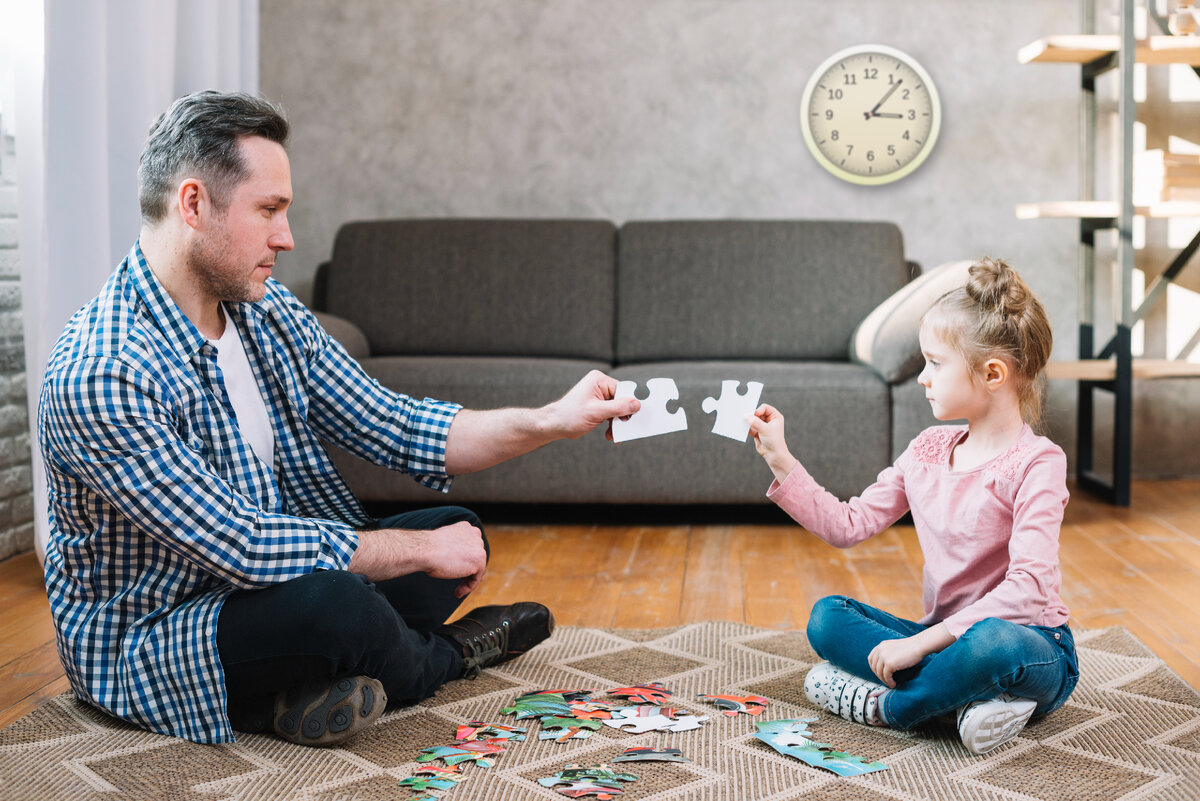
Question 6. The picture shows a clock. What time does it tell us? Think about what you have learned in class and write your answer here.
3:07
